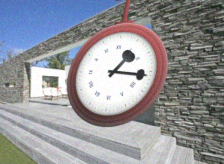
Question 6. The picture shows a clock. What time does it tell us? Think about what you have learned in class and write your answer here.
1:16
